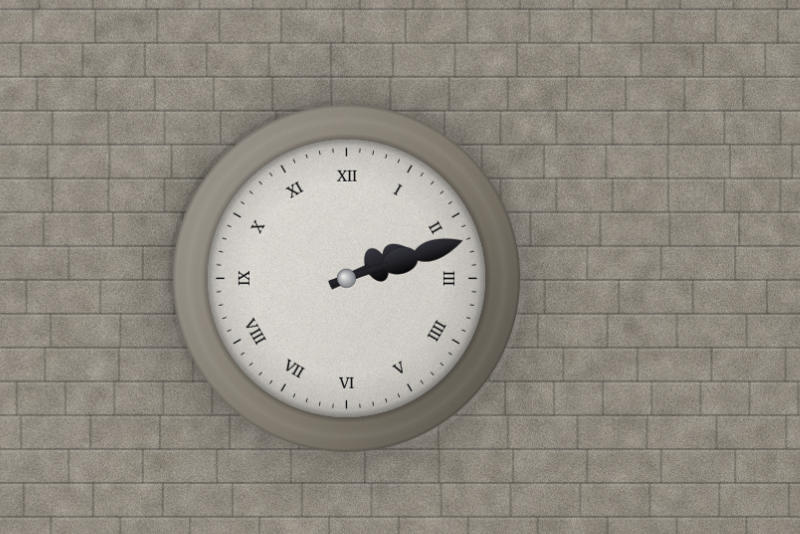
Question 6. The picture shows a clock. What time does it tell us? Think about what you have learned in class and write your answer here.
2:12
